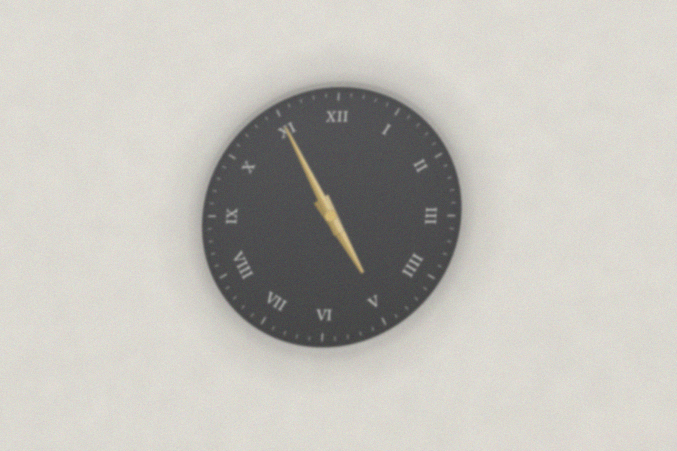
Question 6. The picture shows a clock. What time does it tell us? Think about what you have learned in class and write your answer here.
4:55
